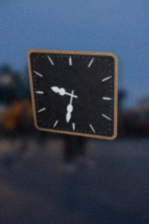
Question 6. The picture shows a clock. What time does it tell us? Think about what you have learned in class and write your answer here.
9:32
